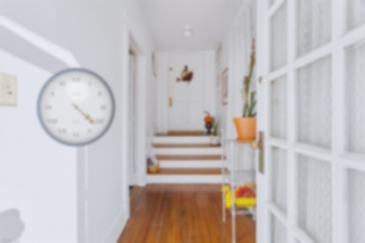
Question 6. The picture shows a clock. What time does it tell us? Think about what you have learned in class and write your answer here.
4:22
